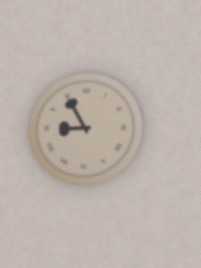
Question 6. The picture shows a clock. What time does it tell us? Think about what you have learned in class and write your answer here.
8:55
